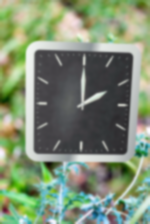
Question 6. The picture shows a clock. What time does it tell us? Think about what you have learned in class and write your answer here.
2:00
